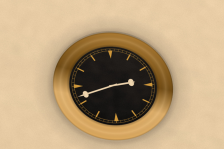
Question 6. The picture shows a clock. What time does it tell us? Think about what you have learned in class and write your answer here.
2:42
